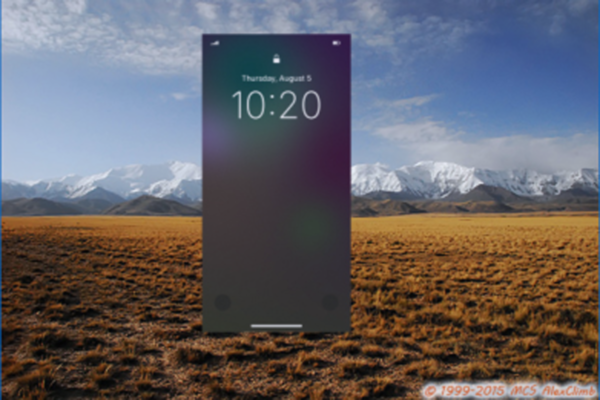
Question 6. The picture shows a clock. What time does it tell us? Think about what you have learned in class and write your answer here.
10:20
